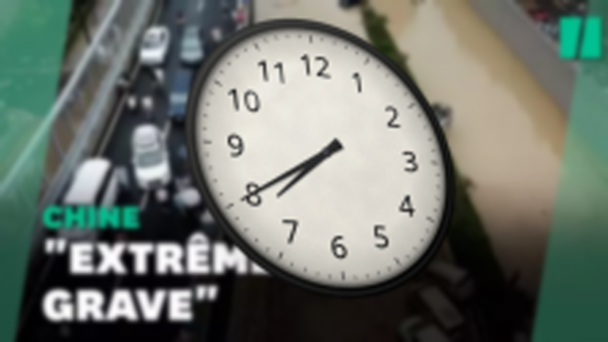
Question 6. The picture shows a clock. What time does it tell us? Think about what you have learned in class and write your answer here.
7:40
